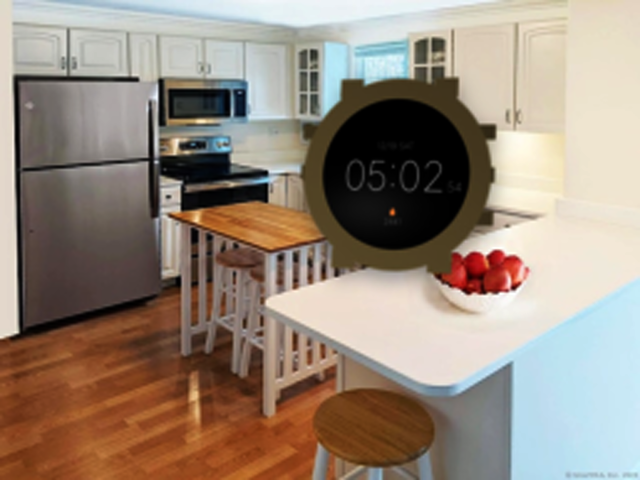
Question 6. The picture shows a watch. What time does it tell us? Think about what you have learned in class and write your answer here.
5:02
